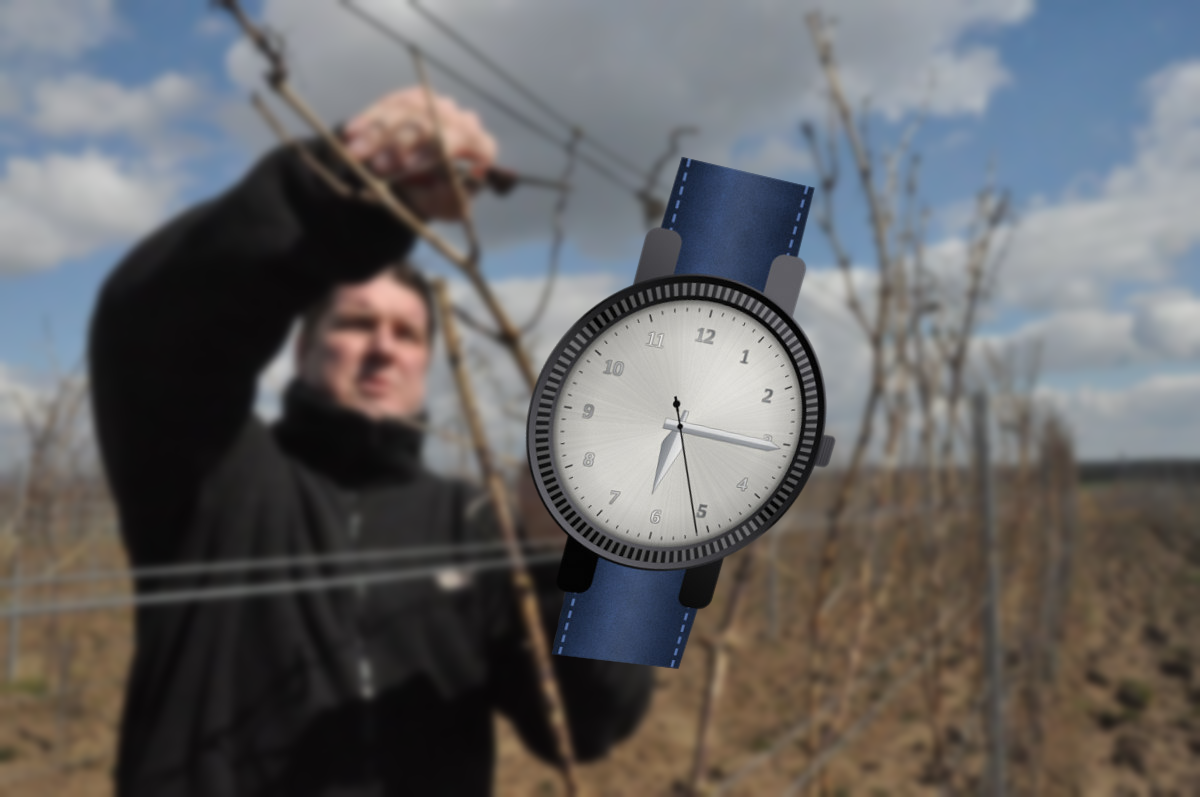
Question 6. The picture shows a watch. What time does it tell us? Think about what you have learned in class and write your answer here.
6:15:26
